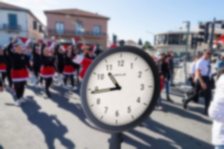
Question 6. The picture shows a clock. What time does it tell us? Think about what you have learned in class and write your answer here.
10:44
